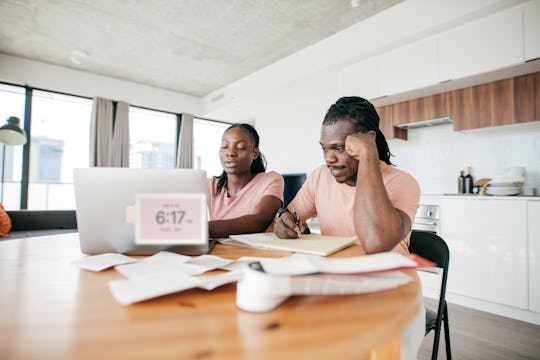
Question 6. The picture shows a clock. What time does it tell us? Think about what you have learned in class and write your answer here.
6:17
